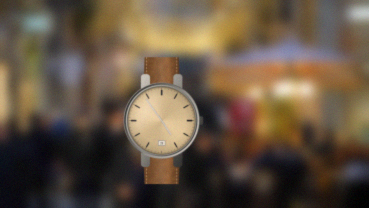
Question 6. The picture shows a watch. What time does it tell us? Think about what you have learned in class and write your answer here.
4:54
